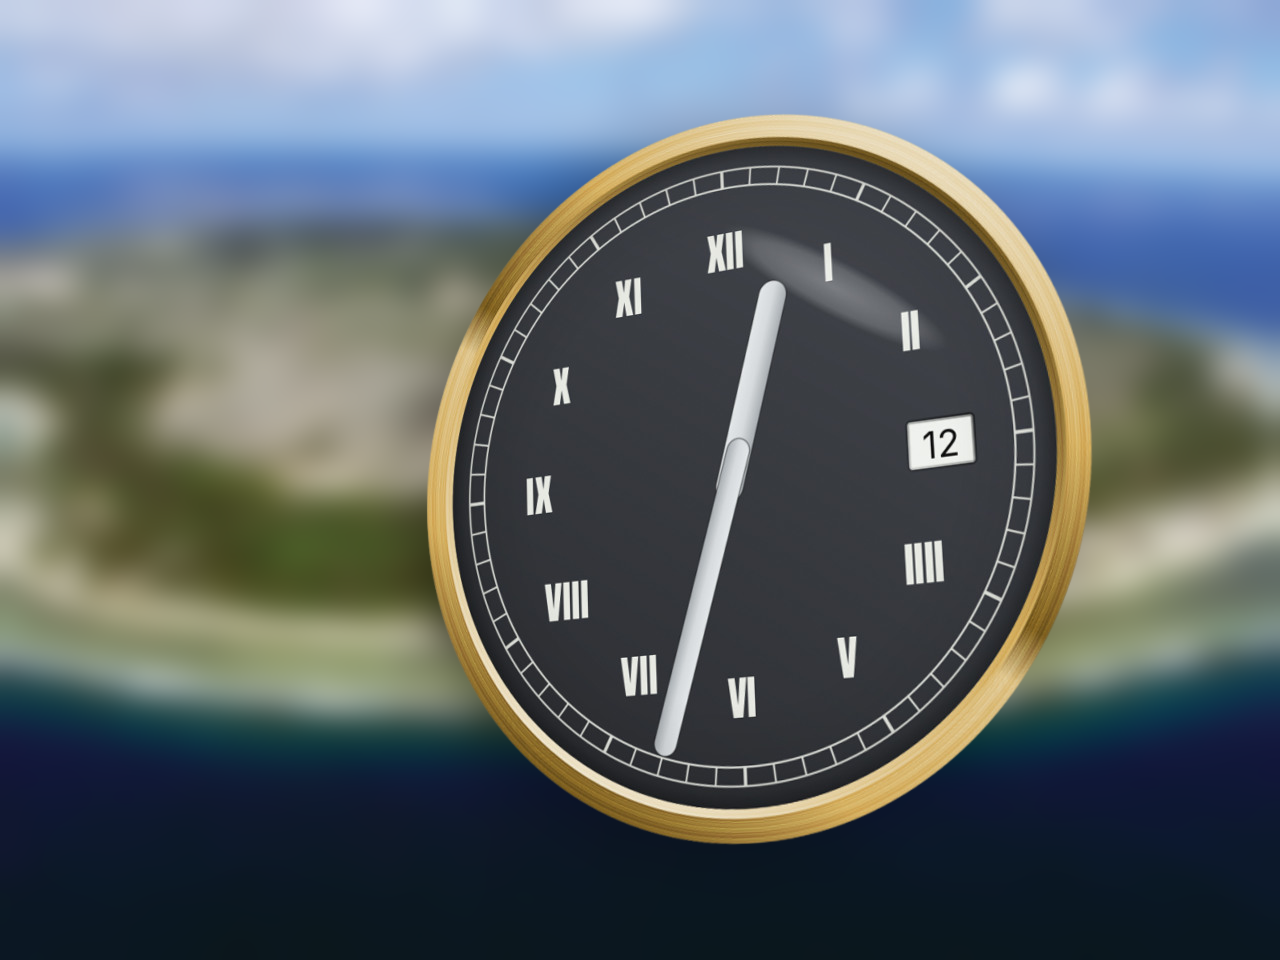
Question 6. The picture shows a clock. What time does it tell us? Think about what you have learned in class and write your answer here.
12:33
